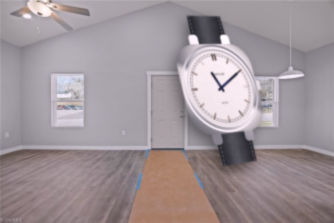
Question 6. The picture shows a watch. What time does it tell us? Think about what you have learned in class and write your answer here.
11:10
